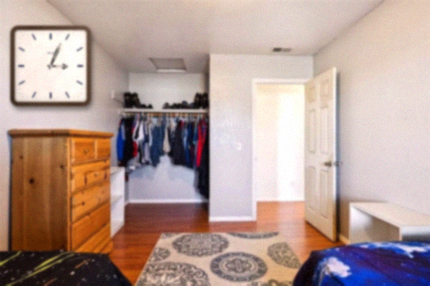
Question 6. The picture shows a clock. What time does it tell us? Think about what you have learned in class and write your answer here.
3:04
